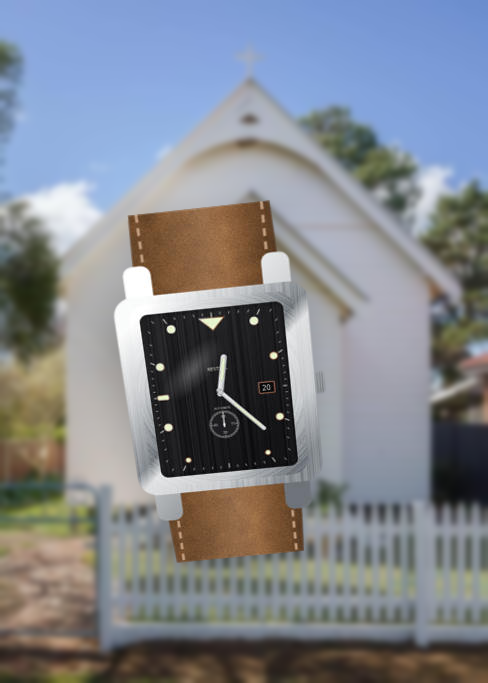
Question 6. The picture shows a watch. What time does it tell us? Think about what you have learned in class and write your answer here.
12:23
